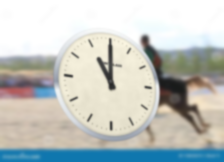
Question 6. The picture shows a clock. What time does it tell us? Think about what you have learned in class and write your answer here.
11:00
